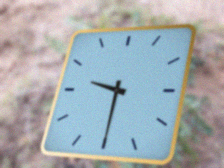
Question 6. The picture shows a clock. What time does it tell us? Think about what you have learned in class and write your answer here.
9:30
